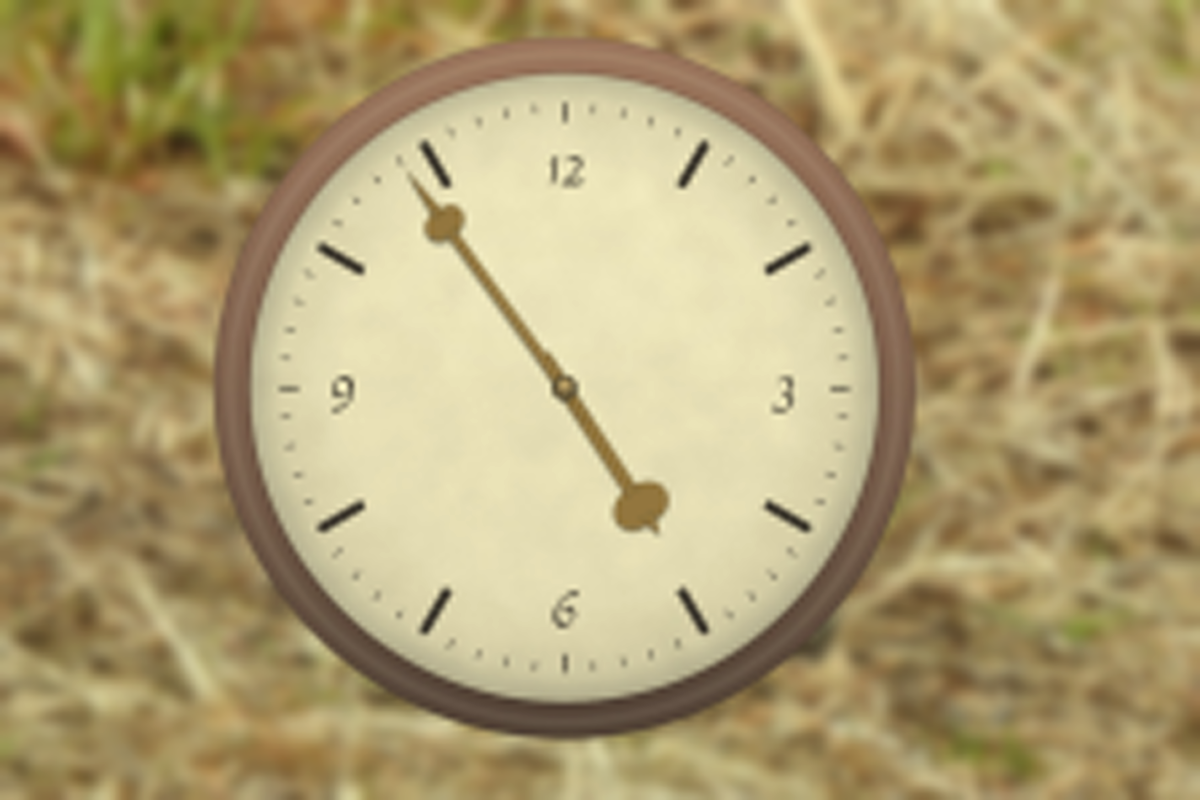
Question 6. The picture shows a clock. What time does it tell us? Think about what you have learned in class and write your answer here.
4:54
